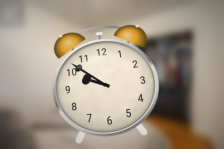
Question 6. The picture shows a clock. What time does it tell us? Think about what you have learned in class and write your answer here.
9:52
